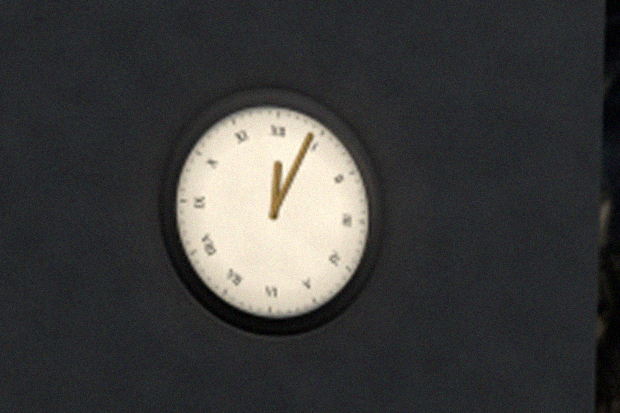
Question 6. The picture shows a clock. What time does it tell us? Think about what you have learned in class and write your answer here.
12:04
